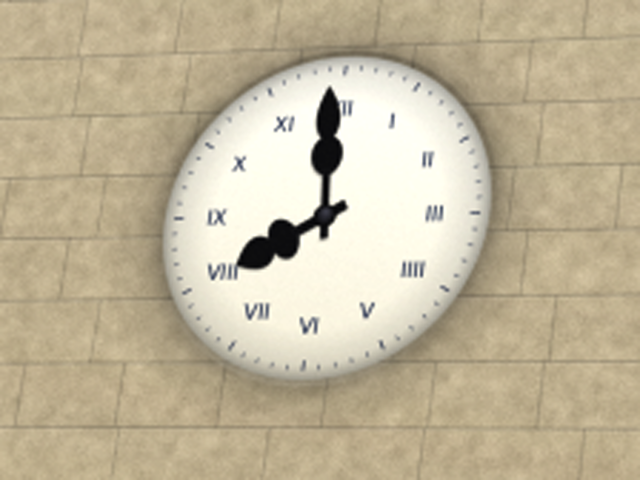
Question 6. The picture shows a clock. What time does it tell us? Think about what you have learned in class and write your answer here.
7:59
